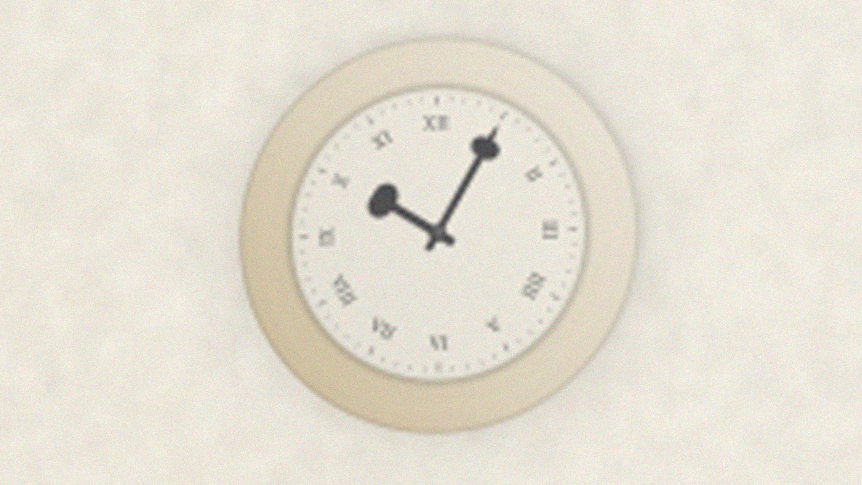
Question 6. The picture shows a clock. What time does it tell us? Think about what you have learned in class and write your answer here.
10:05
